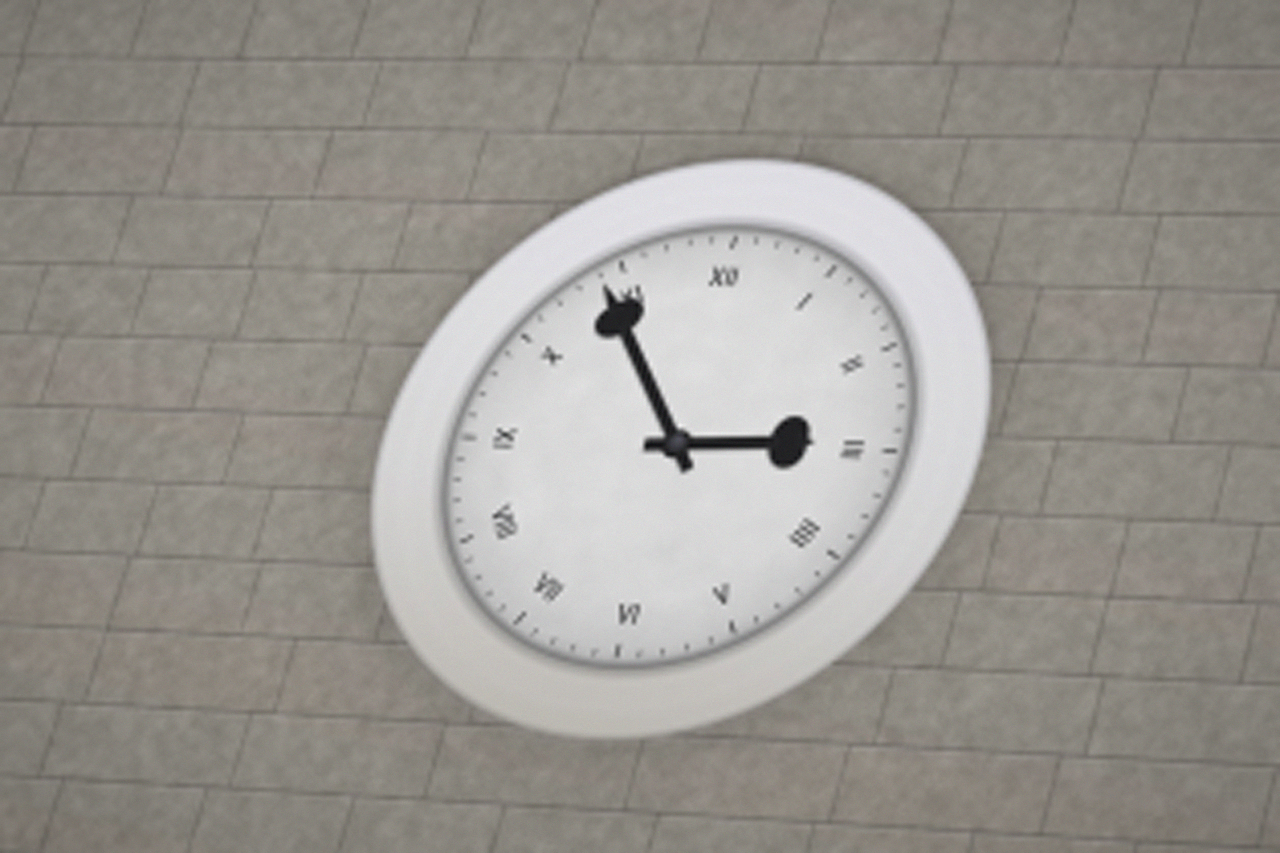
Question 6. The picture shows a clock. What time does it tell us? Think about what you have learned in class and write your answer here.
2:54
